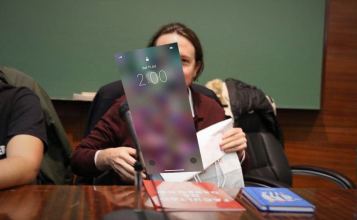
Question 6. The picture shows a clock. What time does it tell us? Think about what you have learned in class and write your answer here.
2:00
